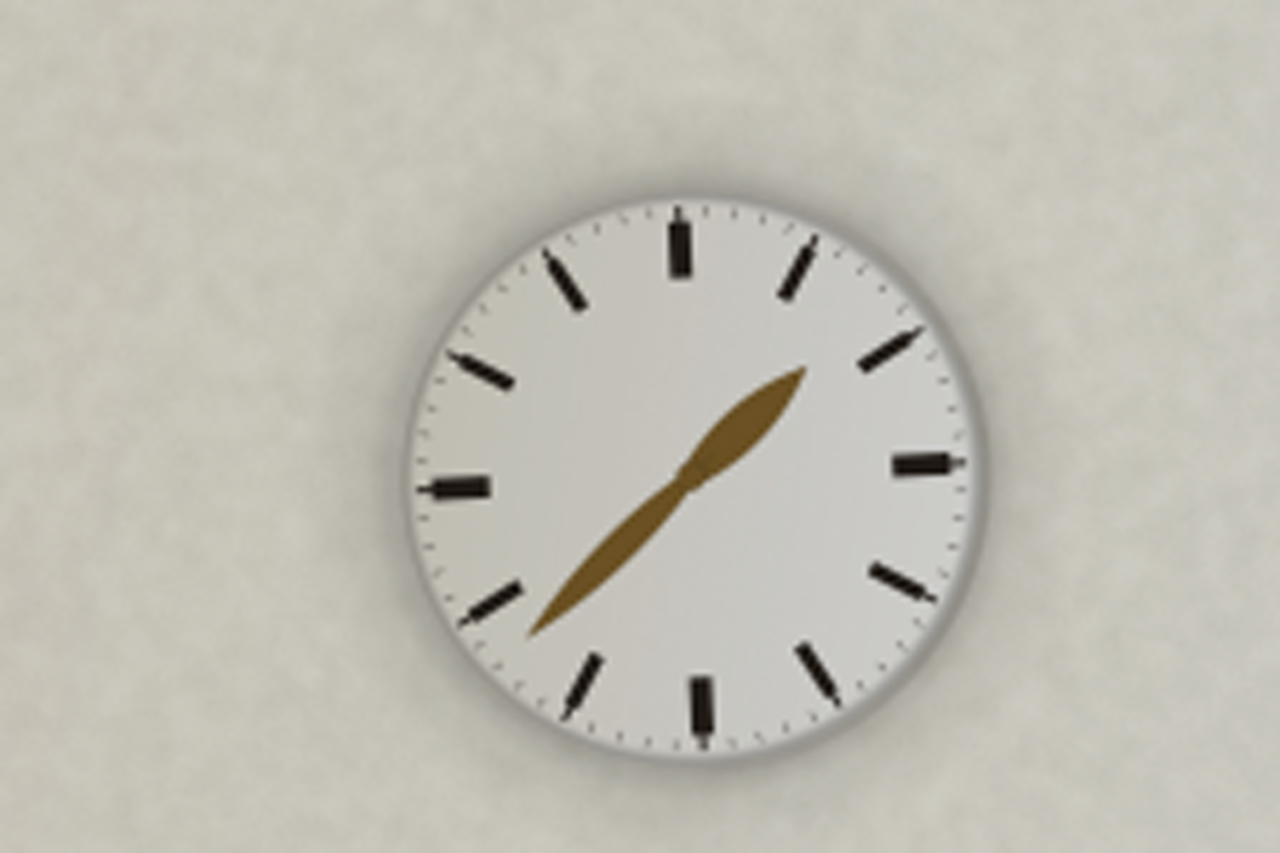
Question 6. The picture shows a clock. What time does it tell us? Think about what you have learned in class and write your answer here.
1:38
